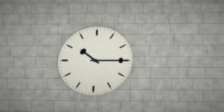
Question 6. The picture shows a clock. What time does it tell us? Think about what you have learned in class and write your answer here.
10:15
